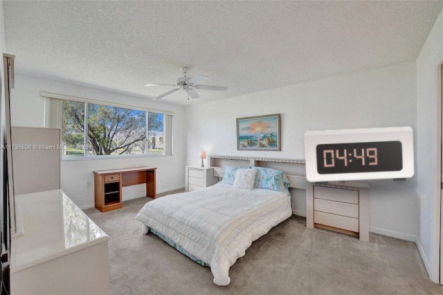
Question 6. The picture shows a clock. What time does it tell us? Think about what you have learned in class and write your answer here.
4:49
